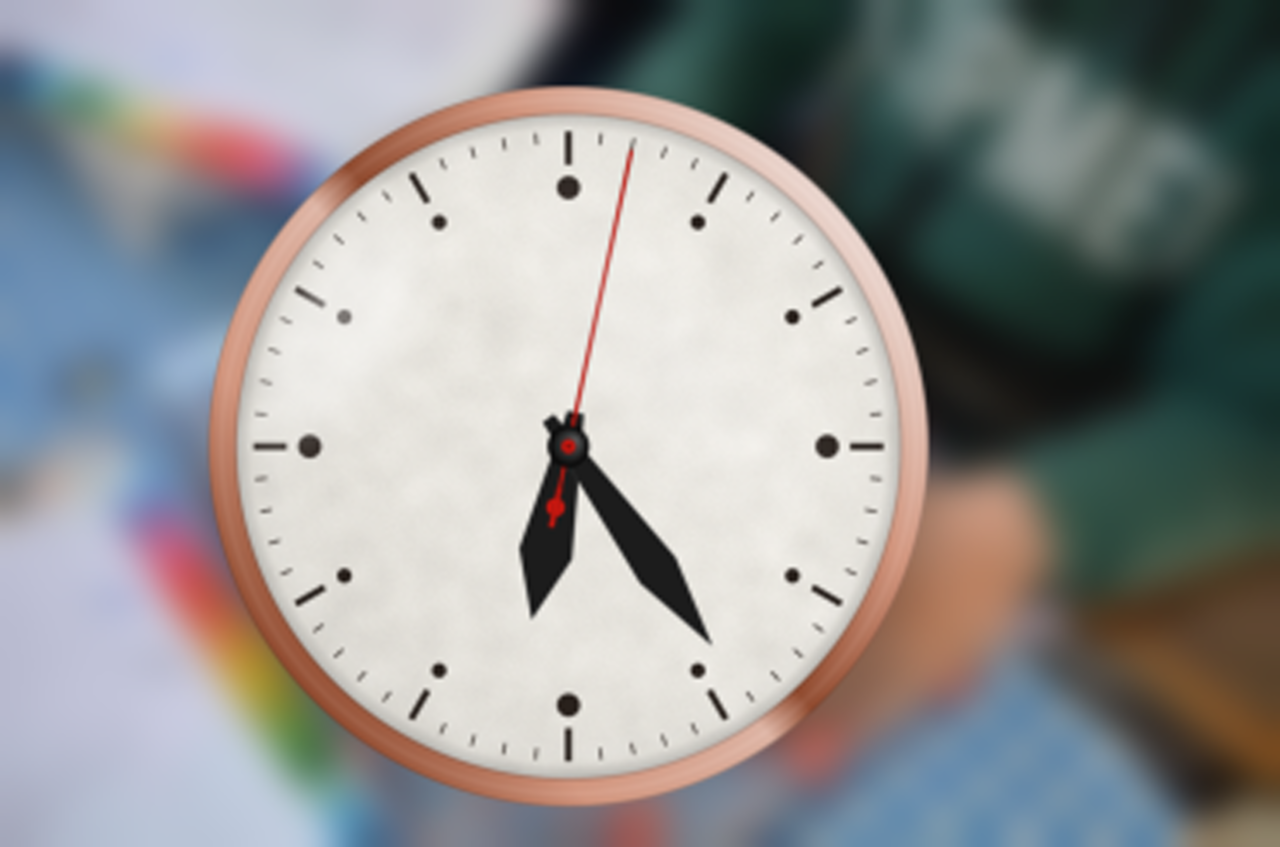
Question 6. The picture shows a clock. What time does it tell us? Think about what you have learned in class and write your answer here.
6:24:02
